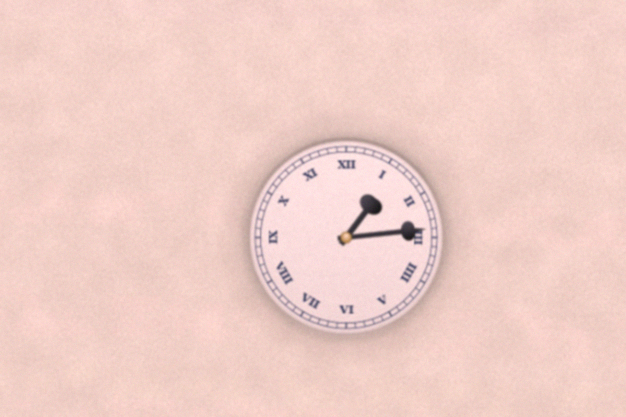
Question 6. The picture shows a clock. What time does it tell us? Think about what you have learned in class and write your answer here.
1:14
